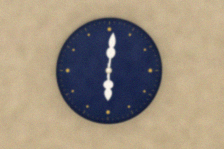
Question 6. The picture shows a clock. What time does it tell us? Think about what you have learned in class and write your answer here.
6:01
